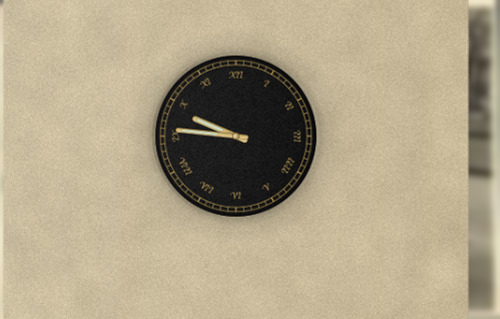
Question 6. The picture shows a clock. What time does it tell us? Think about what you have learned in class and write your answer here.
9:46
